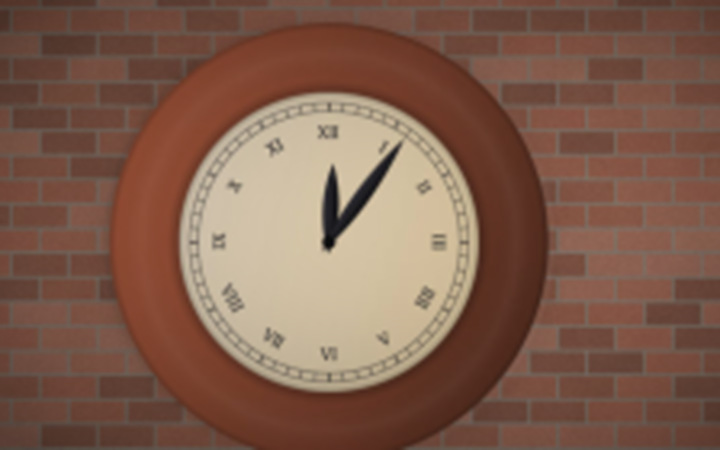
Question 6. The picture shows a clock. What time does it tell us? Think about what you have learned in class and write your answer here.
12:06
